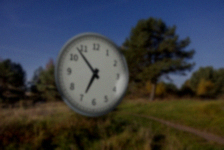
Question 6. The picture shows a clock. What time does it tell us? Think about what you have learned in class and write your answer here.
6:53
